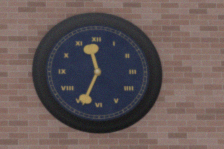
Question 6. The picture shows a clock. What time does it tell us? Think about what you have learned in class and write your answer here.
11:34
